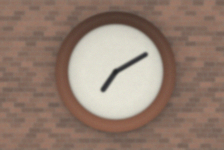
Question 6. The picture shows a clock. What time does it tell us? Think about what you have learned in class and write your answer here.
7:10
